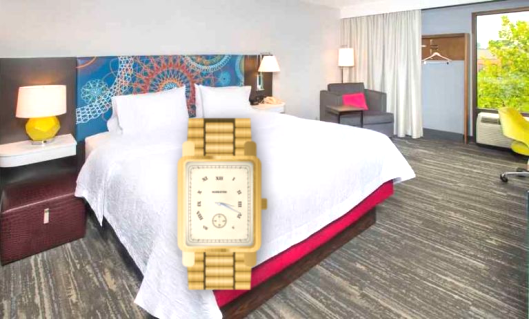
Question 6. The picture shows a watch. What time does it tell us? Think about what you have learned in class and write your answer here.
3:19
